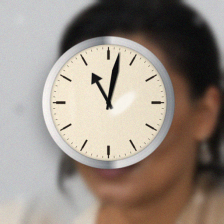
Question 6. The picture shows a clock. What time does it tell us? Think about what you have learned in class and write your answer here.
11:02
